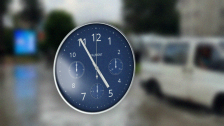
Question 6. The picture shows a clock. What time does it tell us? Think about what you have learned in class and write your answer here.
4:55
